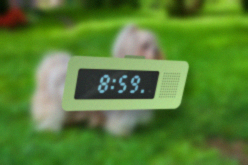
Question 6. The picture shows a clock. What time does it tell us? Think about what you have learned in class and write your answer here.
8:59
